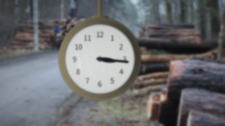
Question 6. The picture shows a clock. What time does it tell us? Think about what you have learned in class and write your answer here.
3:16
